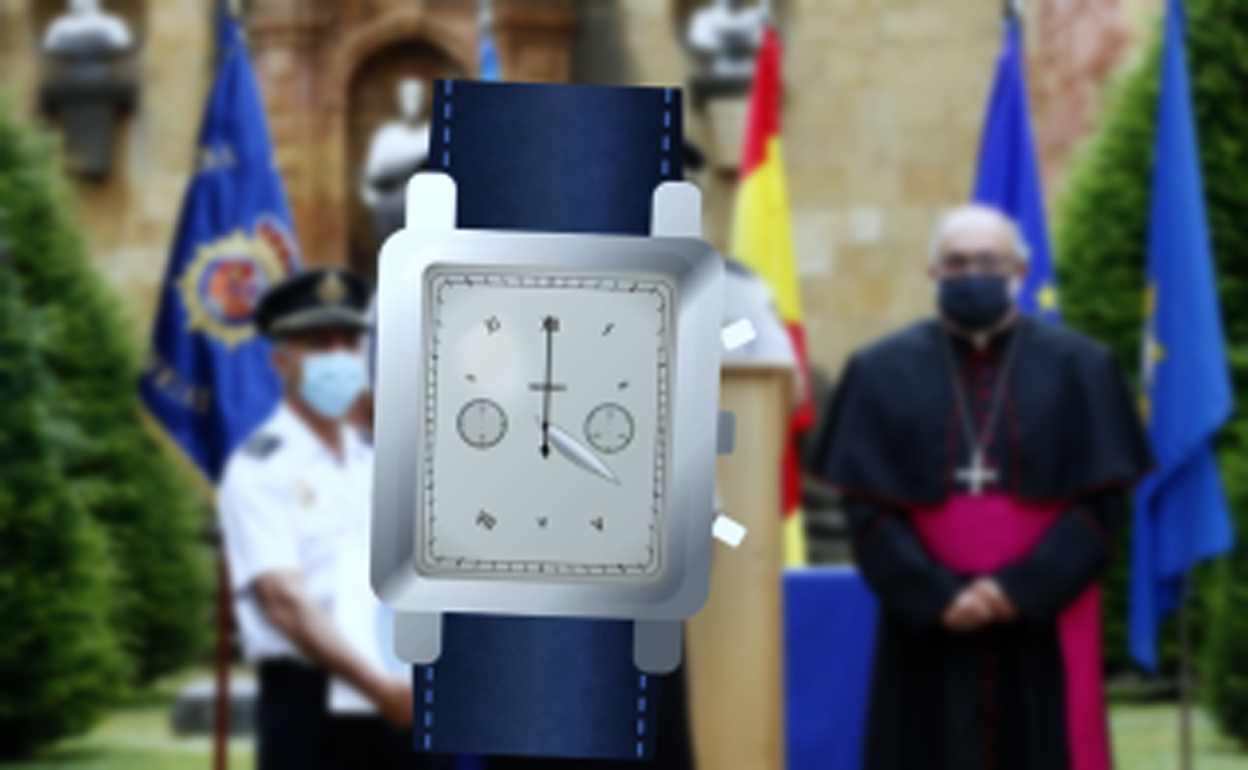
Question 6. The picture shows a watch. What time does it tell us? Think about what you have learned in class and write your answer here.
4:21
